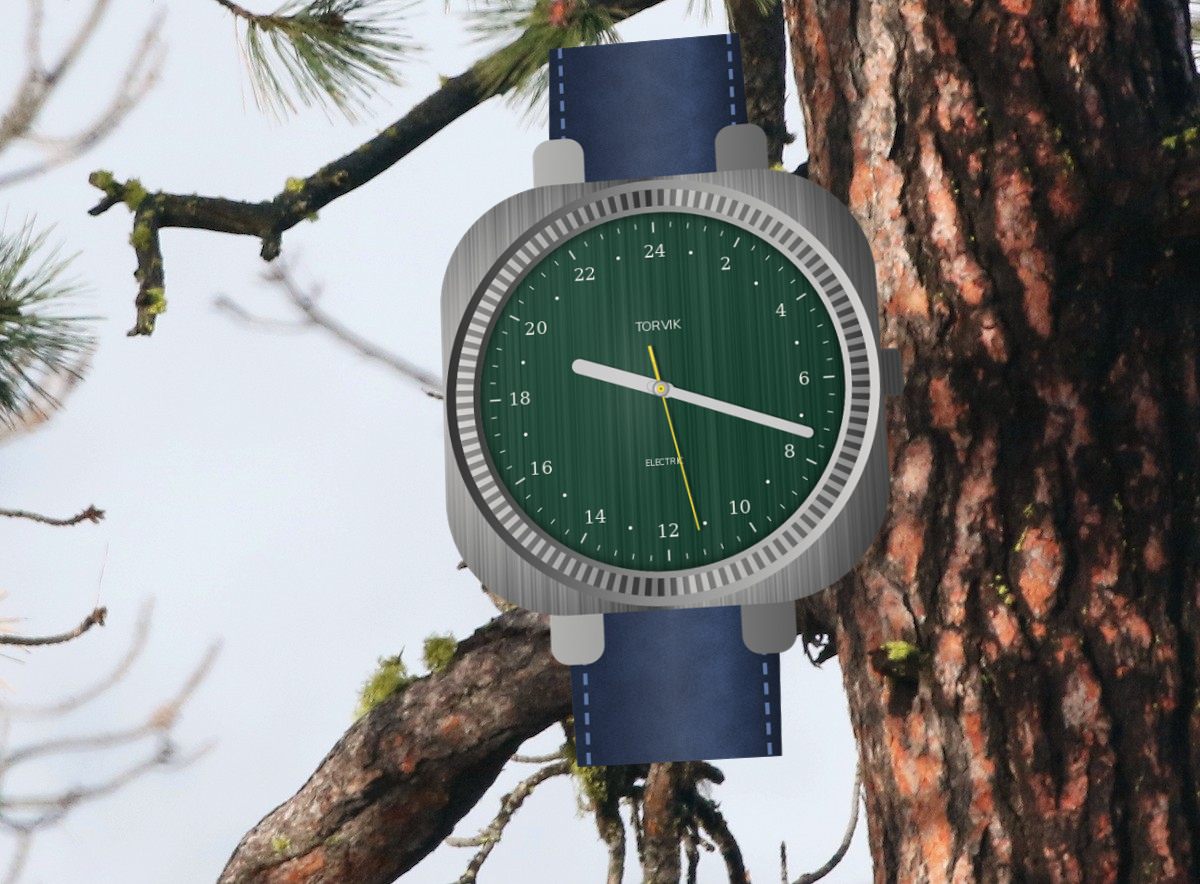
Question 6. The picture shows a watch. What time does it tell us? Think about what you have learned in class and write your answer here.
19:18:28
